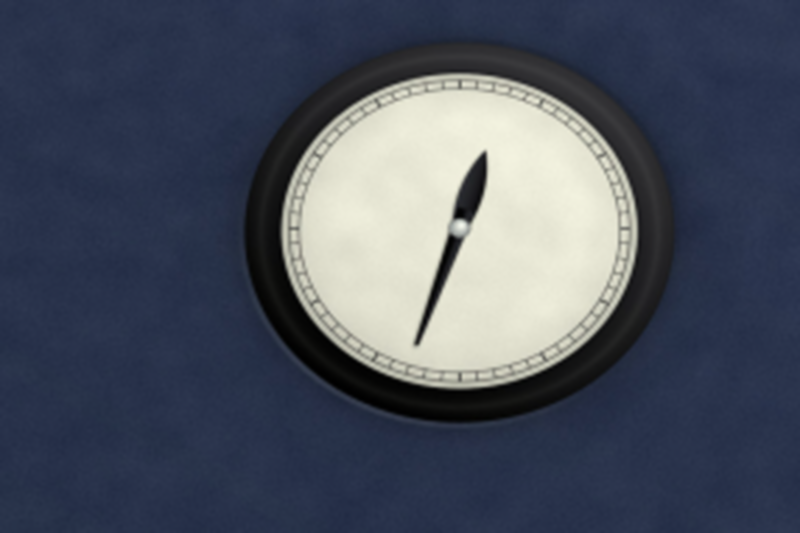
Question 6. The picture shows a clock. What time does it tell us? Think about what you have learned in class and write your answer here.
12:33
